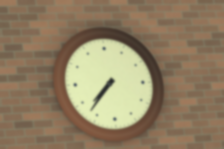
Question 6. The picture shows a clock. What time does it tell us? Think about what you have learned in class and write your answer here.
7:37
